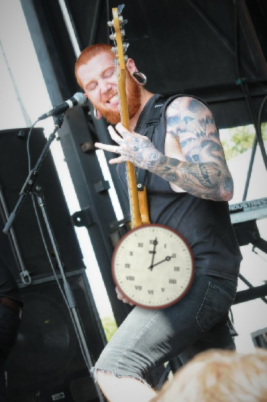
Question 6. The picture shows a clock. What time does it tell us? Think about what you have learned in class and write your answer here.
2:01
